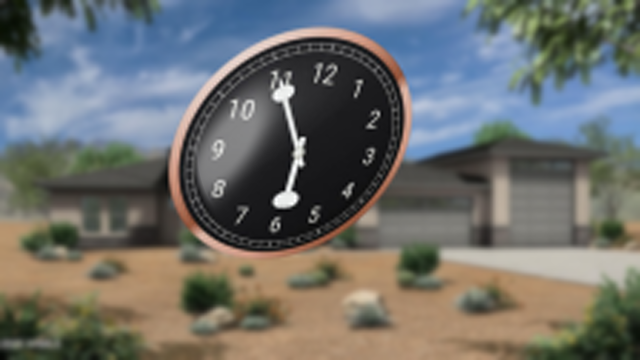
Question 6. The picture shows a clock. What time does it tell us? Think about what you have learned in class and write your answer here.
5:55
